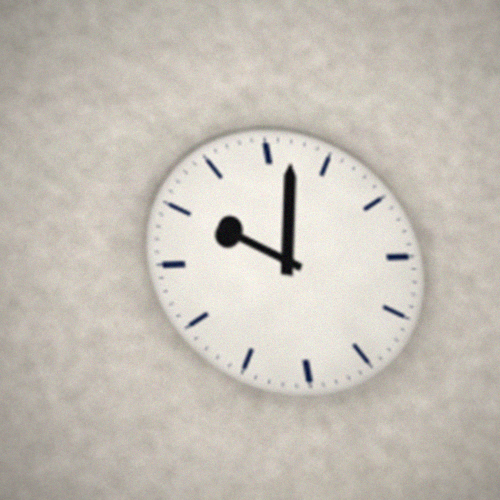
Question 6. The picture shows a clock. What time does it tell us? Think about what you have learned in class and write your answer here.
10:02
